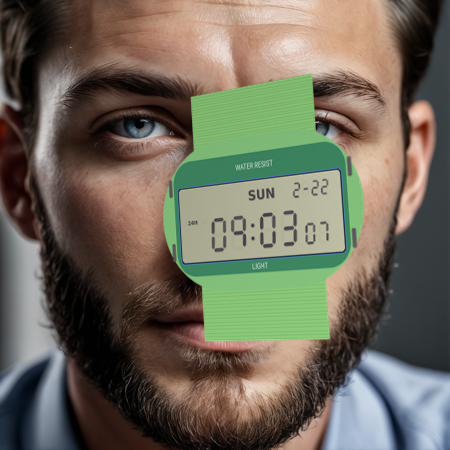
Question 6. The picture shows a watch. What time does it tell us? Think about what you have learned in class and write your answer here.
9:03:07
